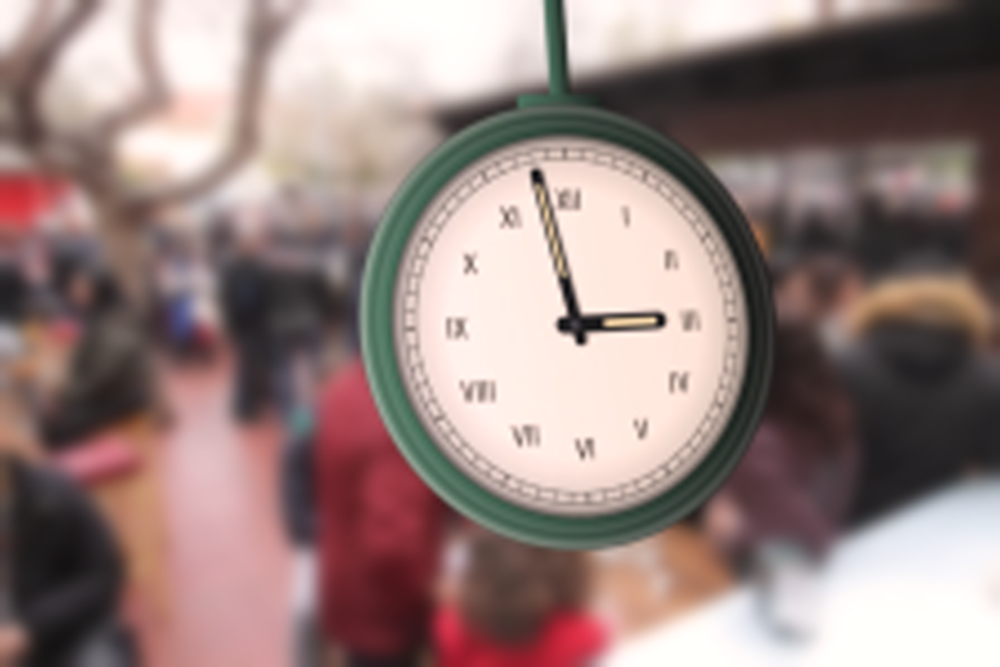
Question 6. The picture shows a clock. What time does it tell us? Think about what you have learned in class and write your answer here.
2:58
